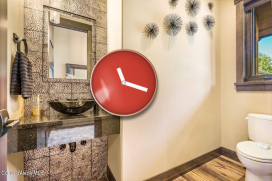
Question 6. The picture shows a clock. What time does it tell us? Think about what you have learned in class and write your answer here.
11:18
